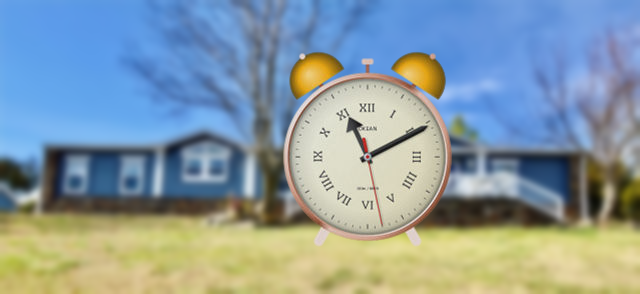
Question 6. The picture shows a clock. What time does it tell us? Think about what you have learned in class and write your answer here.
11:10:28
